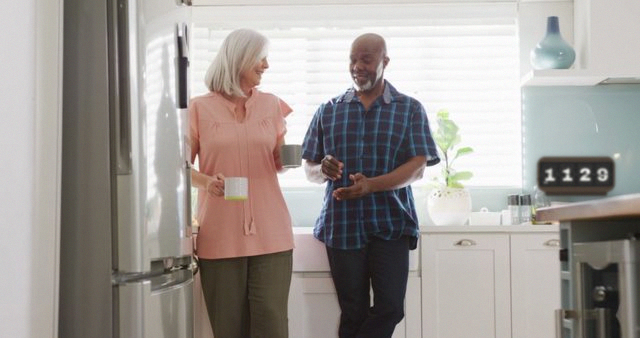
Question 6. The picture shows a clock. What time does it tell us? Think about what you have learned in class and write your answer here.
11:29
